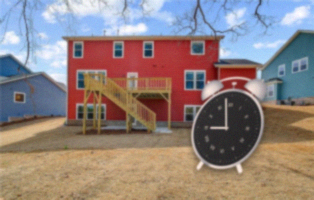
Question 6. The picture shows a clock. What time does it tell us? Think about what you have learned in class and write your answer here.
8:58
